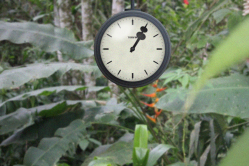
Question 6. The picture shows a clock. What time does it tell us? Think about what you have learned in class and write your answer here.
1:05
